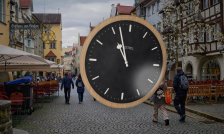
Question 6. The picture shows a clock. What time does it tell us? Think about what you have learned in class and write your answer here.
10:57
